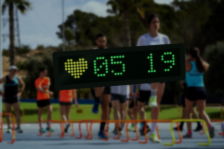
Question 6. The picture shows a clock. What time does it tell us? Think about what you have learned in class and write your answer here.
5:19
